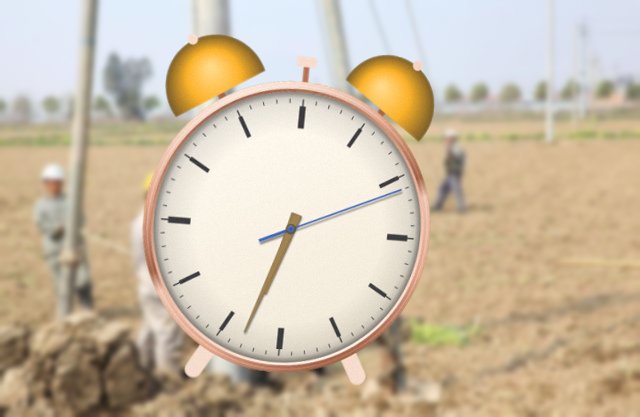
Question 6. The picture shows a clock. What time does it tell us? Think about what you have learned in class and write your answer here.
6:33:11
